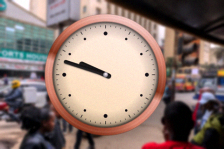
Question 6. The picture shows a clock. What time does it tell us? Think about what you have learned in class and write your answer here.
9:48
